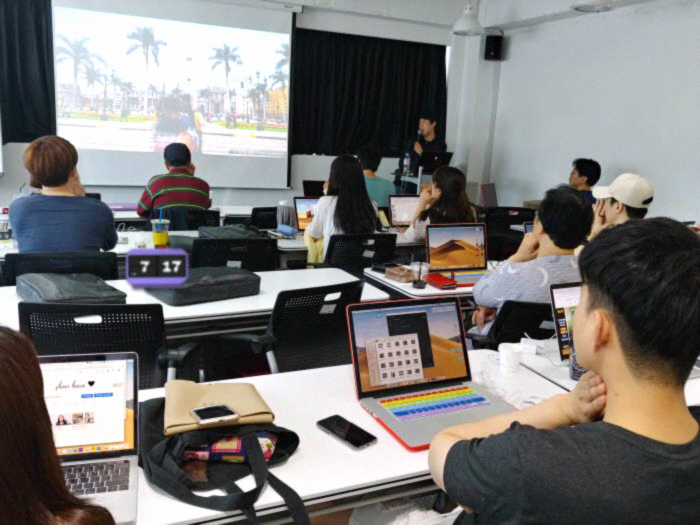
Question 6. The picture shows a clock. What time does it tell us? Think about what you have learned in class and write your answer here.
7:17
